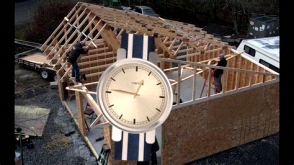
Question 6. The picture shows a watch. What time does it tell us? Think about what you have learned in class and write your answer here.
12:46
